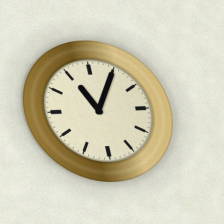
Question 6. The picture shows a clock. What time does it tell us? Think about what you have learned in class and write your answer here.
11:05
